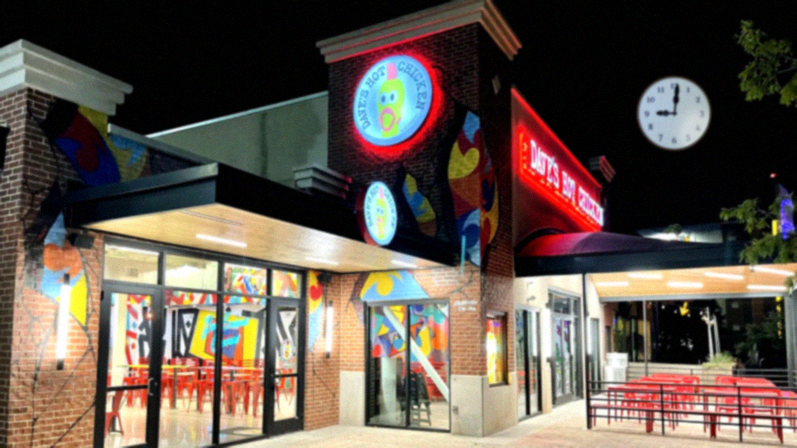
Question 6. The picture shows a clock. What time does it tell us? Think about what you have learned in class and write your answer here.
9:01
